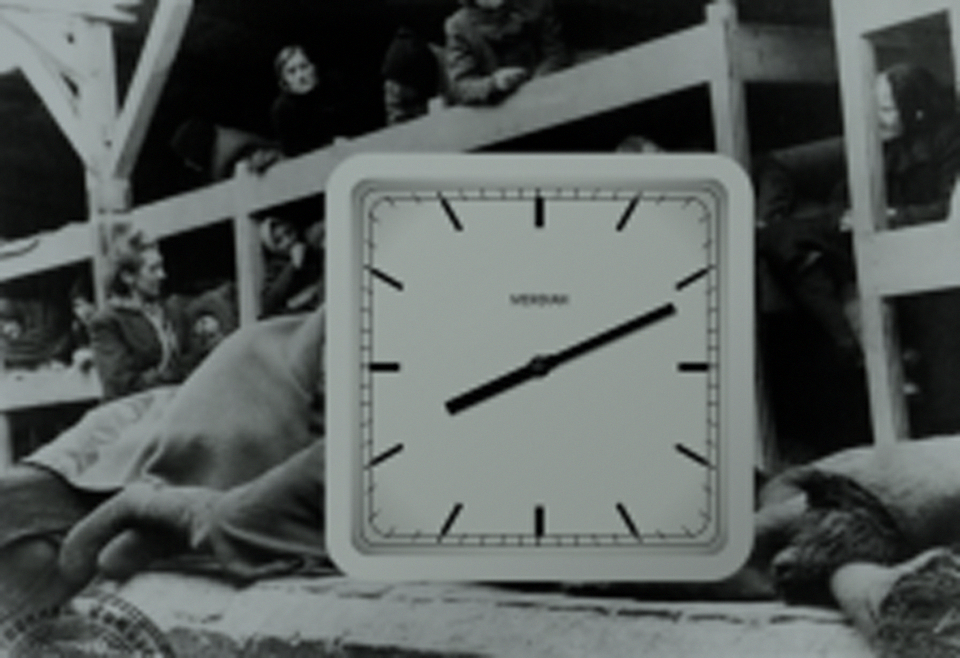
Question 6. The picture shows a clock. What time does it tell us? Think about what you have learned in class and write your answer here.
8:11
